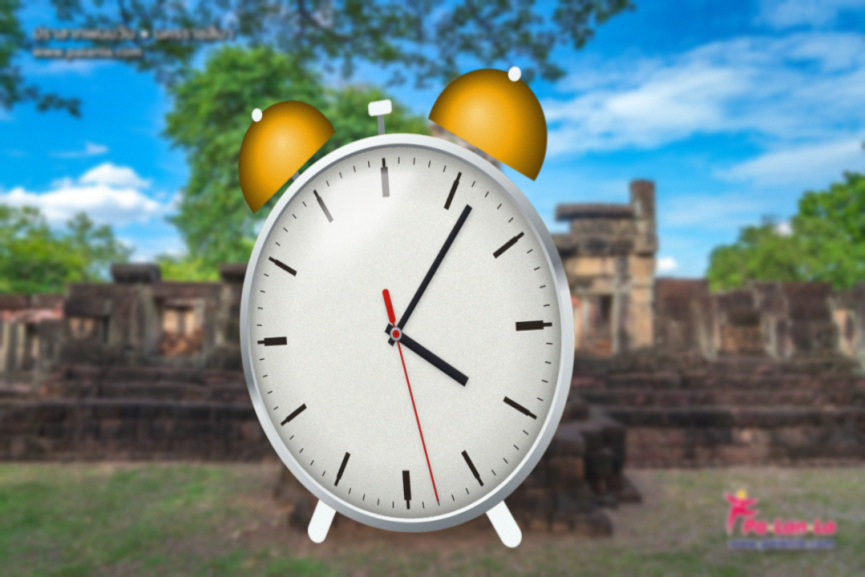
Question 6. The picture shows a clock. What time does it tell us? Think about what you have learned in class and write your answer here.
4:06:28
